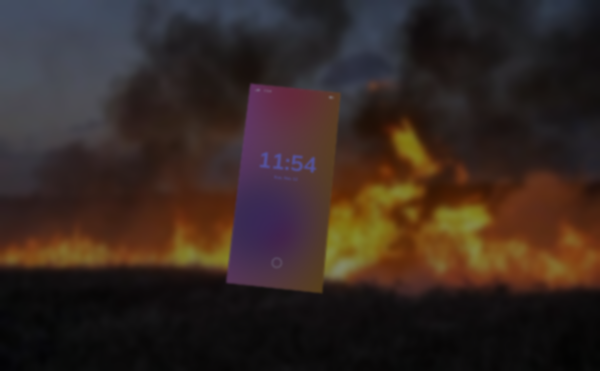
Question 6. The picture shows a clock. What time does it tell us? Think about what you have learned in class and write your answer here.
11:54
